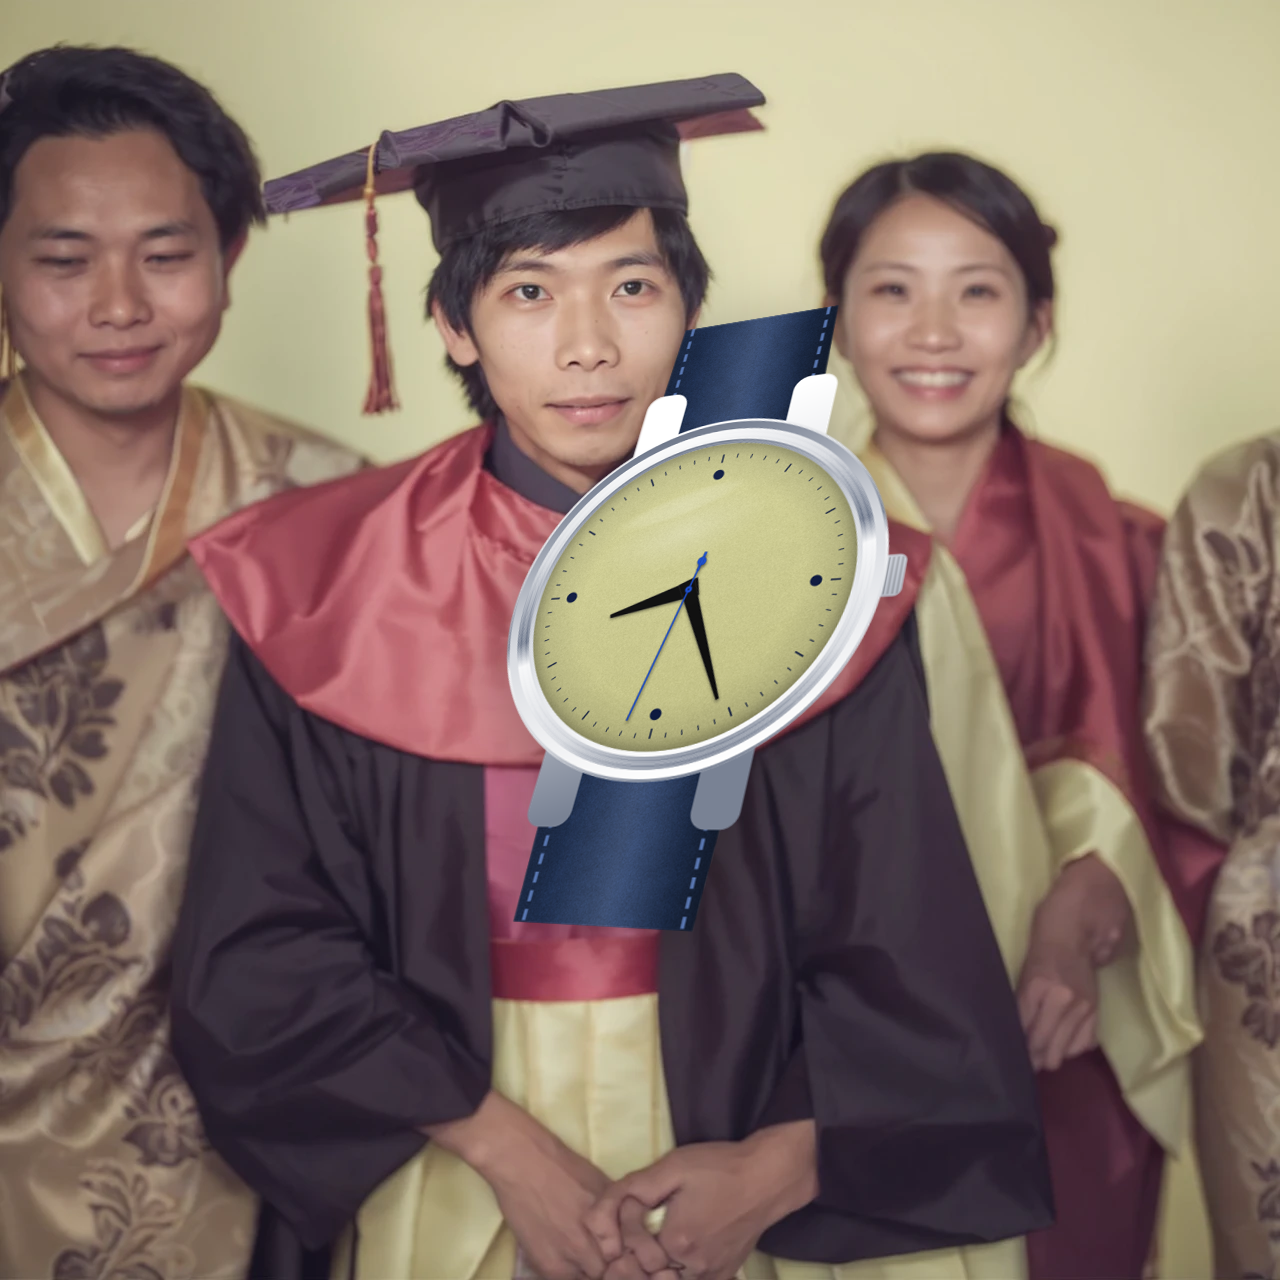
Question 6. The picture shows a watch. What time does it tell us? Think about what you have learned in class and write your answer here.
8:25:32
